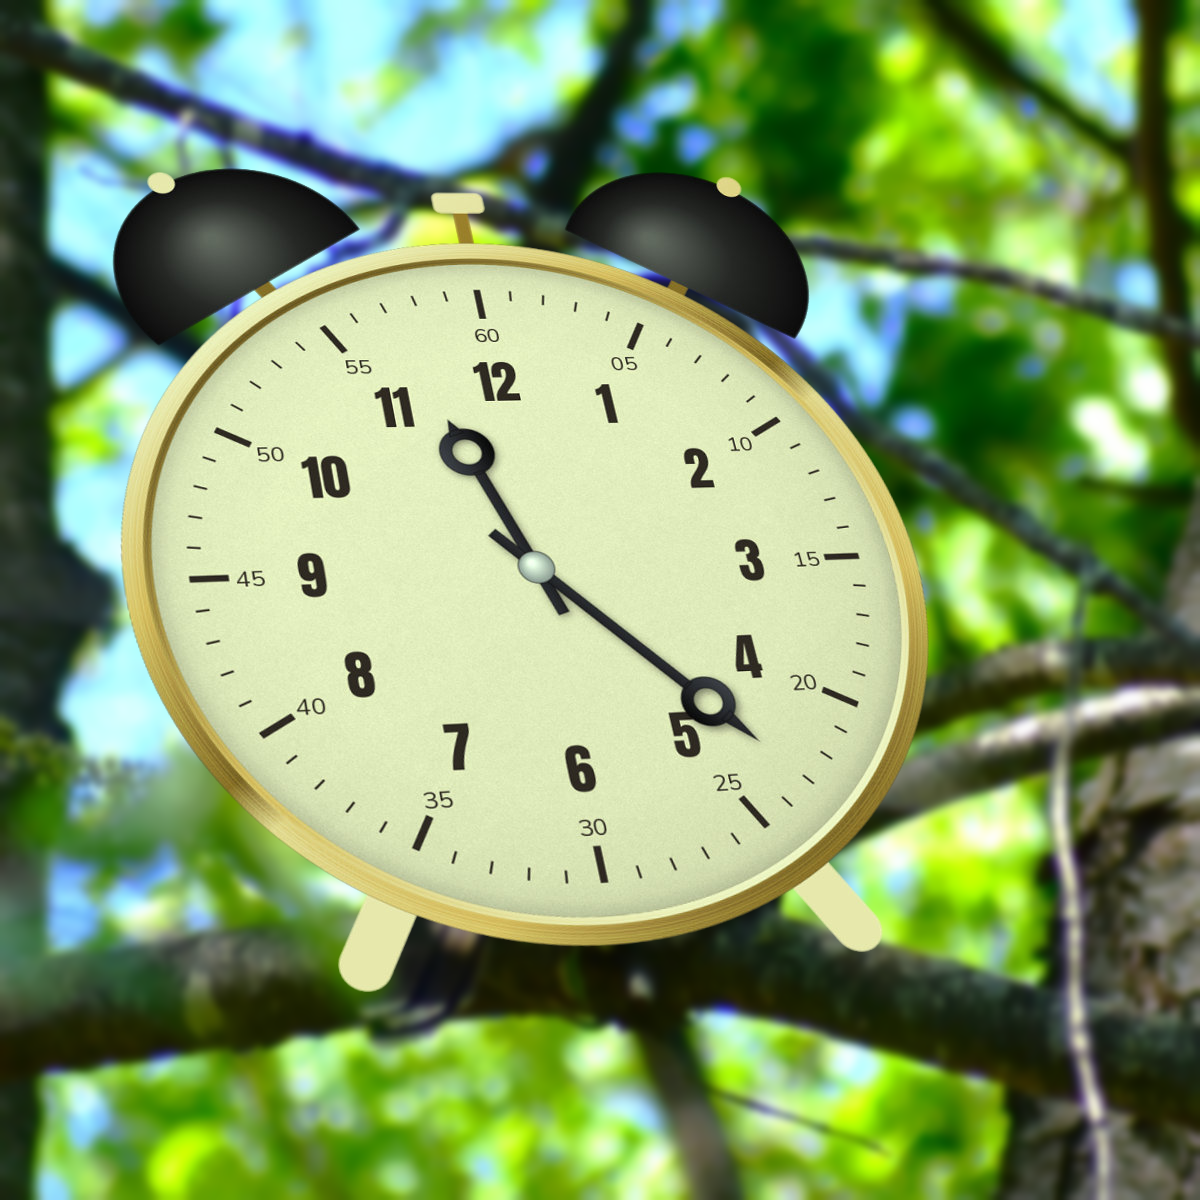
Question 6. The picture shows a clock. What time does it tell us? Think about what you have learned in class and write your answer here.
11:23
